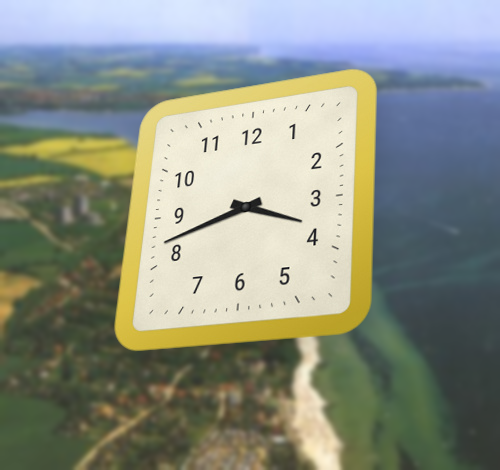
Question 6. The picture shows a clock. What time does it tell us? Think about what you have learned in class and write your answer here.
3:42
